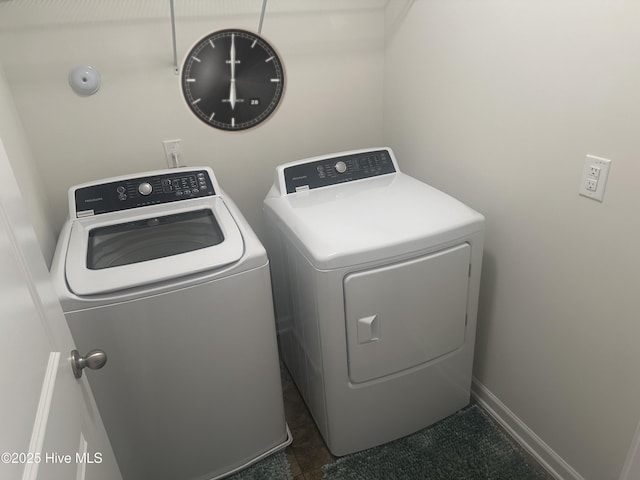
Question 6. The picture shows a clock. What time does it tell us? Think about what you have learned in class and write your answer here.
6:00
